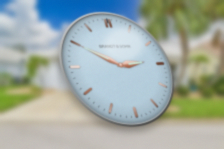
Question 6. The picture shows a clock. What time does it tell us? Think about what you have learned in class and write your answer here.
2:50
